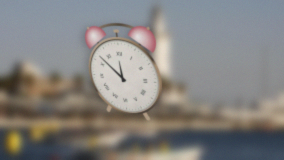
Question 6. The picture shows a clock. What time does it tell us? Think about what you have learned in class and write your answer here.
11:52
